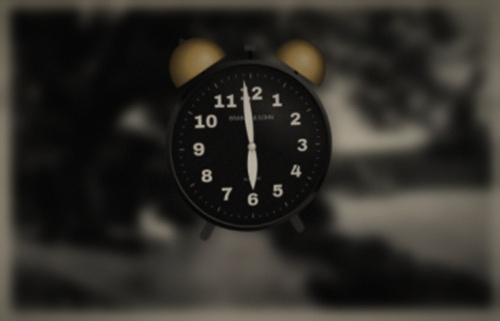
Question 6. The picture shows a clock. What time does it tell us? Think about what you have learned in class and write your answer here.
5:59
